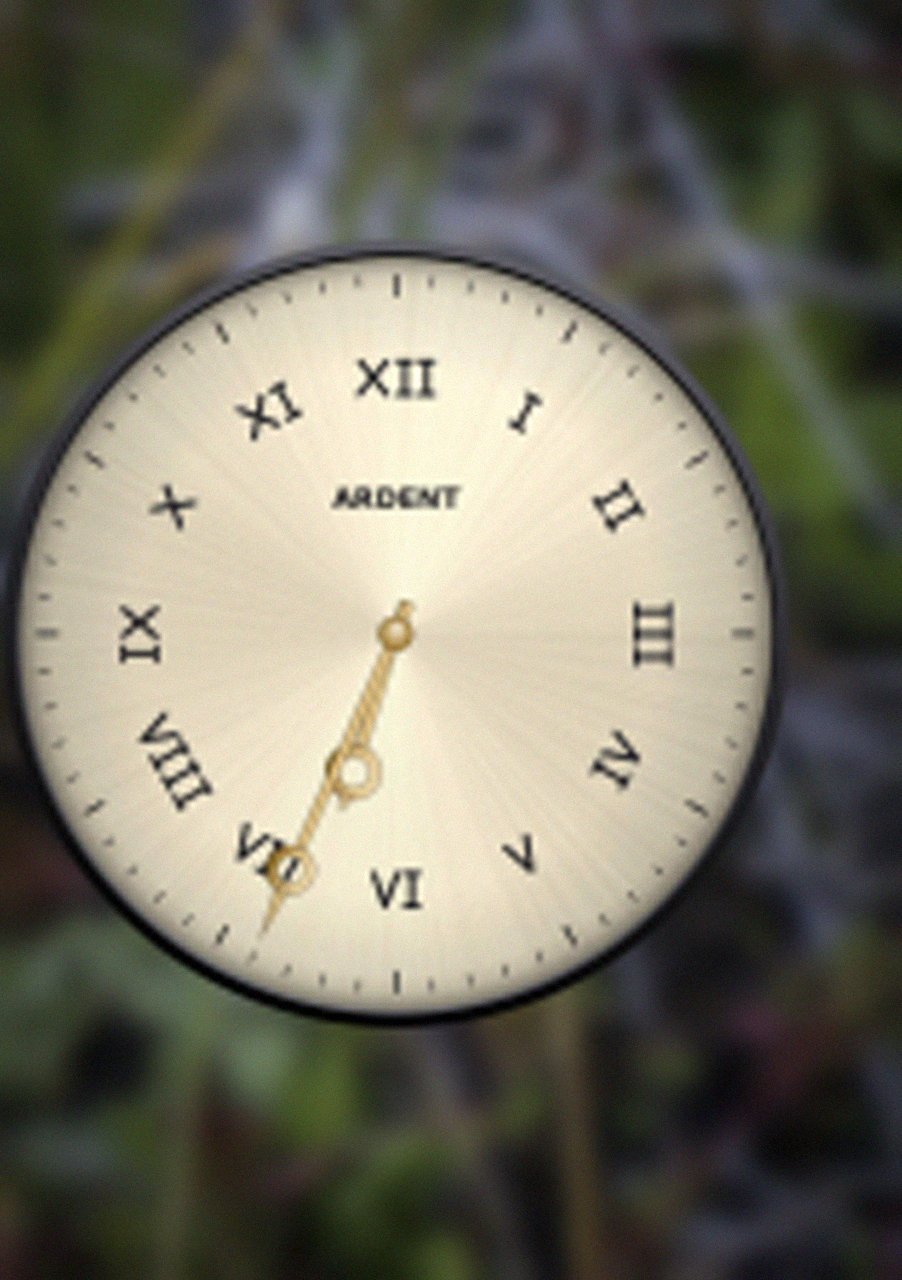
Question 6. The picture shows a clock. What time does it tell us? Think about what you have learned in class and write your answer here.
6:34
